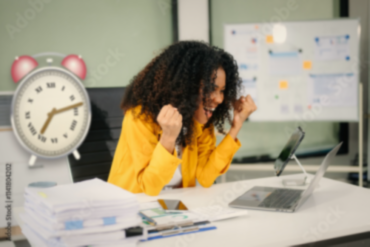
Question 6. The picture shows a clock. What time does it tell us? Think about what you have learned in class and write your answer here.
7:13
